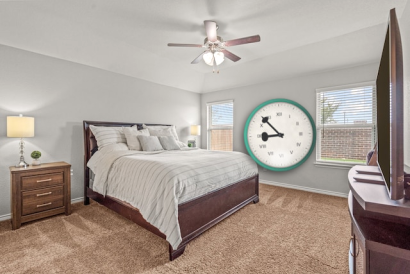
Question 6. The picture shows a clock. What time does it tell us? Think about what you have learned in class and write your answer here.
8:53
